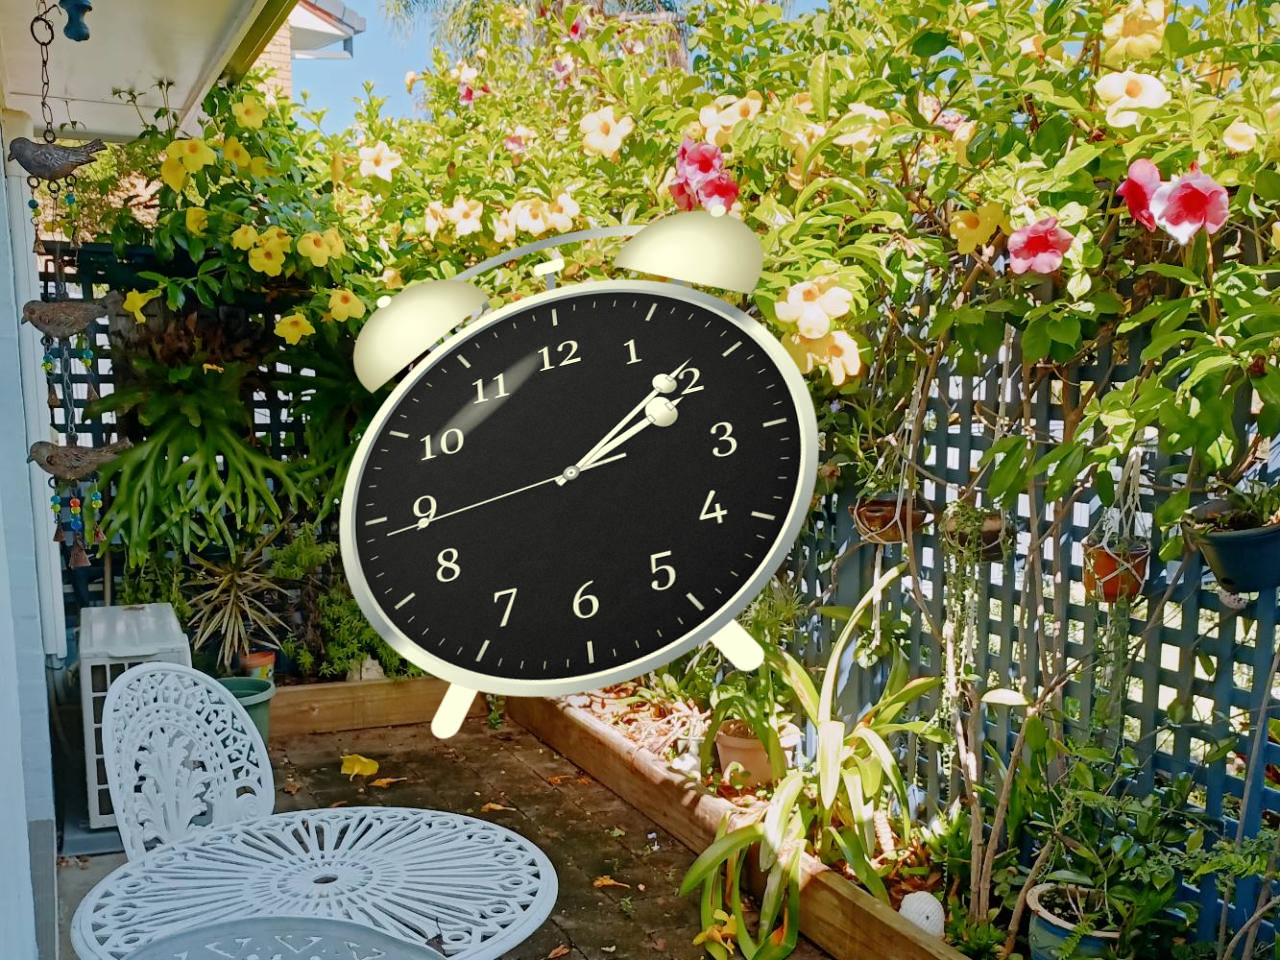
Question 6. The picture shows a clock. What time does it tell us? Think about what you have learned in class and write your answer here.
2:08:44
